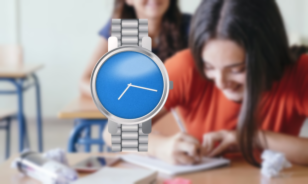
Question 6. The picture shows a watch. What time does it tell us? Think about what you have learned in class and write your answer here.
7:17
